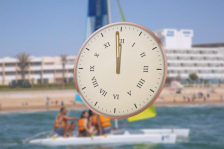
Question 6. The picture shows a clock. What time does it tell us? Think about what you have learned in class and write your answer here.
11:59
